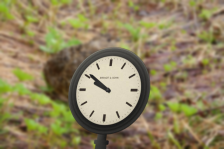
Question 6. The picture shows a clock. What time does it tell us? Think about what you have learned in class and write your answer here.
9:51
